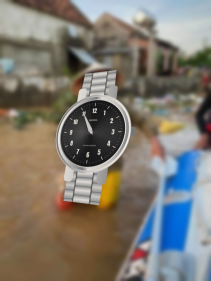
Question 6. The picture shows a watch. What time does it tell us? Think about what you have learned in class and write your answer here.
10:55
